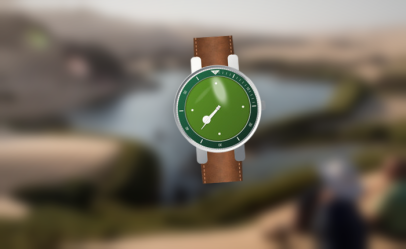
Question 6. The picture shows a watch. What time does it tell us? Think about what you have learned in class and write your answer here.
7:37
